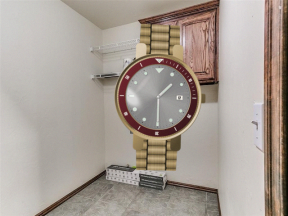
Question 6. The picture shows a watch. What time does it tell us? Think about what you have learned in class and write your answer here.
1:30
